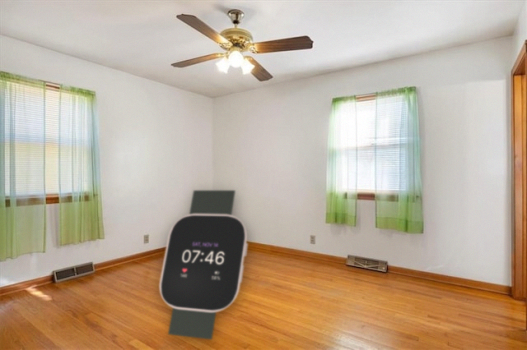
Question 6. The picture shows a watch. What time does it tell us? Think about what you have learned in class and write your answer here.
7:46
